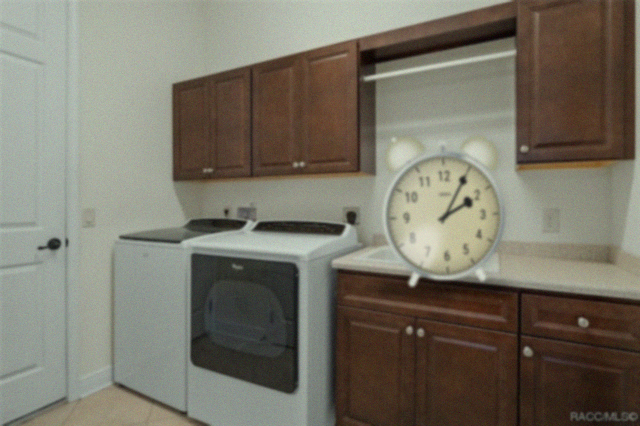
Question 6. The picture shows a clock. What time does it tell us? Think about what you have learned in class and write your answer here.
2:05
